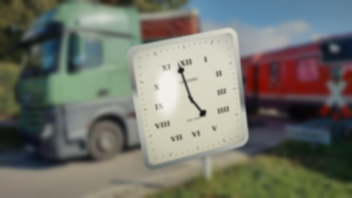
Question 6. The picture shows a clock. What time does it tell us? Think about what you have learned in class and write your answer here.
4:58
